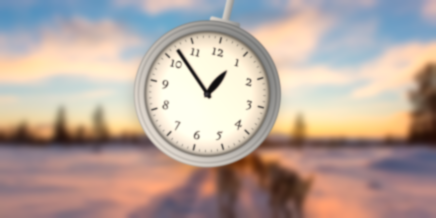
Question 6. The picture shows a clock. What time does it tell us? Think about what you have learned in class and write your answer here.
12:52
